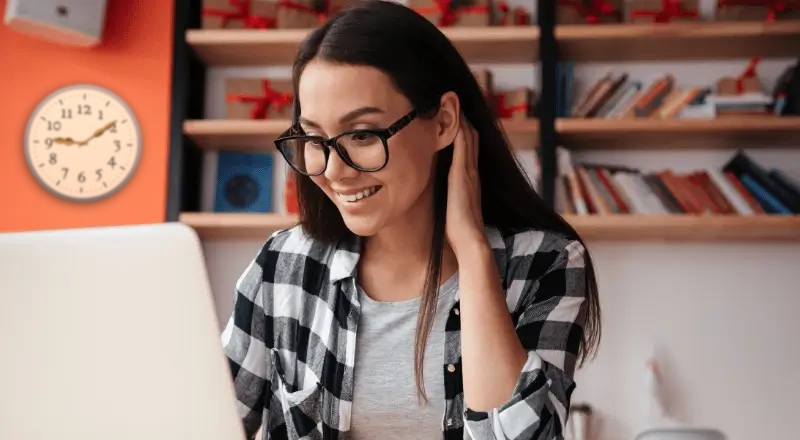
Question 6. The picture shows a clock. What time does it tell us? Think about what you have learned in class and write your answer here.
9:09
